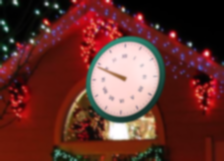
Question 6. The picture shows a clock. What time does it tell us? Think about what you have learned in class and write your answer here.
9:49
